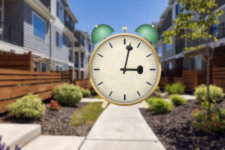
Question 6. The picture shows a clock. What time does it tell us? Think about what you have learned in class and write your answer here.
3:02
